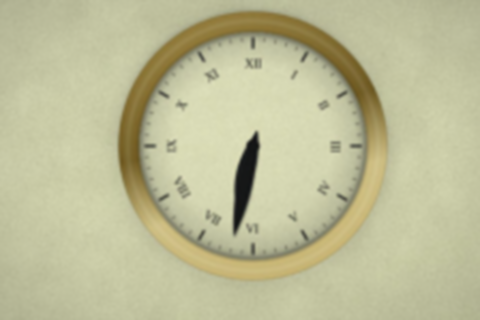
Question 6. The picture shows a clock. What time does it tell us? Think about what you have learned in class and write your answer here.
6:32
